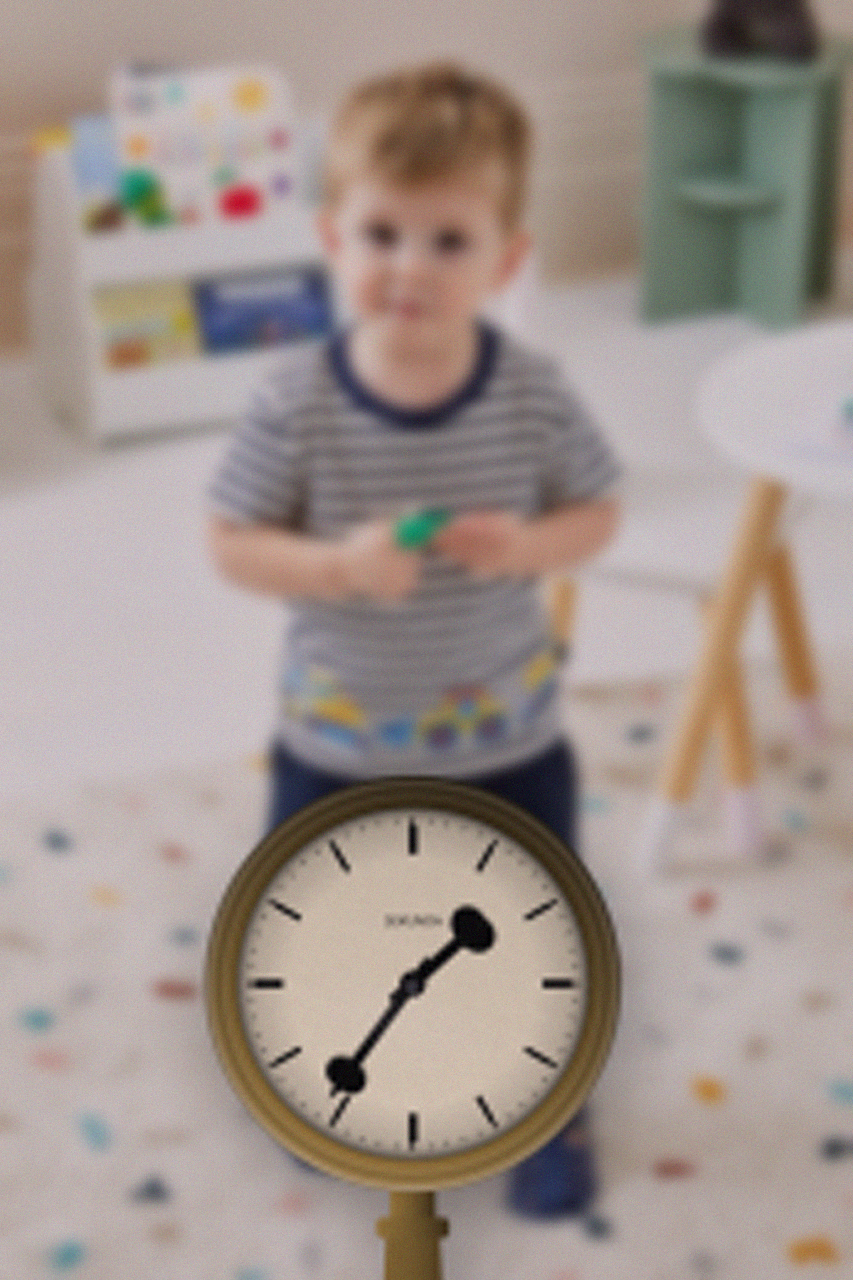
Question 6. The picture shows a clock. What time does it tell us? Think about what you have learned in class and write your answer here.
1:36
